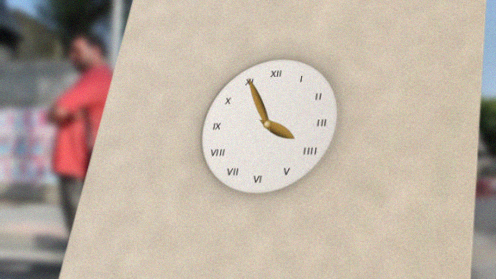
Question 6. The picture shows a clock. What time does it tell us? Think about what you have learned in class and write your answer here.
3:55
